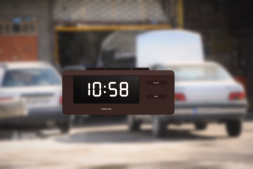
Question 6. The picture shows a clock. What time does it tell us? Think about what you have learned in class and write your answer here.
10:58
